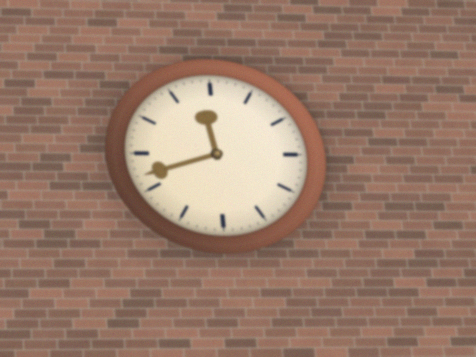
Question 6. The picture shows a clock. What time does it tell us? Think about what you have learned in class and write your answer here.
11:42
